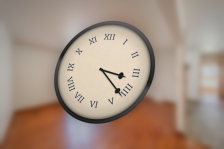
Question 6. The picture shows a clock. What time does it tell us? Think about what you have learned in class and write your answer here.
3:22
